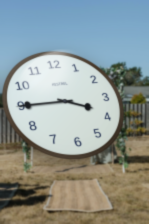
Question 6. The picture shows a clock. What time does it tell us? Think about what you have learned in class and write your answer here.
3:45
